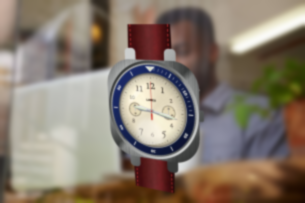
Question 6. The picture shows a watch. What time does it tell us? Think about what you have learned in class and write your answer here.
9:17
